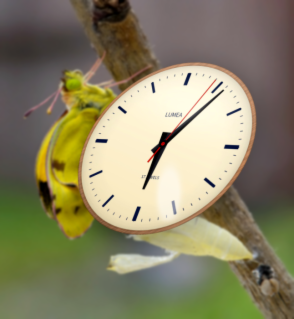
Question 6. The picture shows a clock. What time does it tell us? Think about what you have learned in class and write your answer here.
6:06:04
